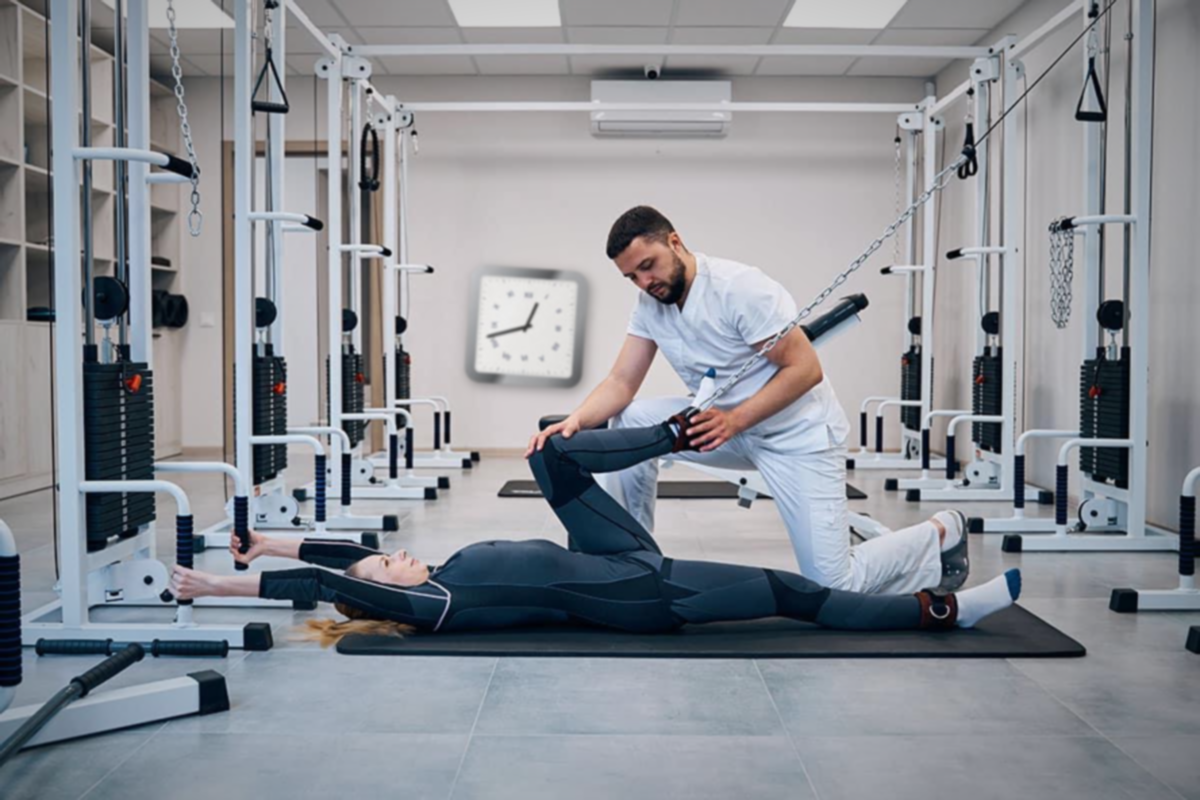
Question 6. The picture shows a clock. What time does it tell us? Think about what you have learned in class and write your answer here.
12:42
